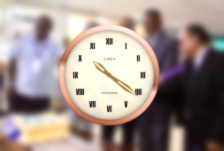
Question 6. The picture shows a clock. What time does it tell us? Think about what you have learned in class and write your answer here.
10:21
